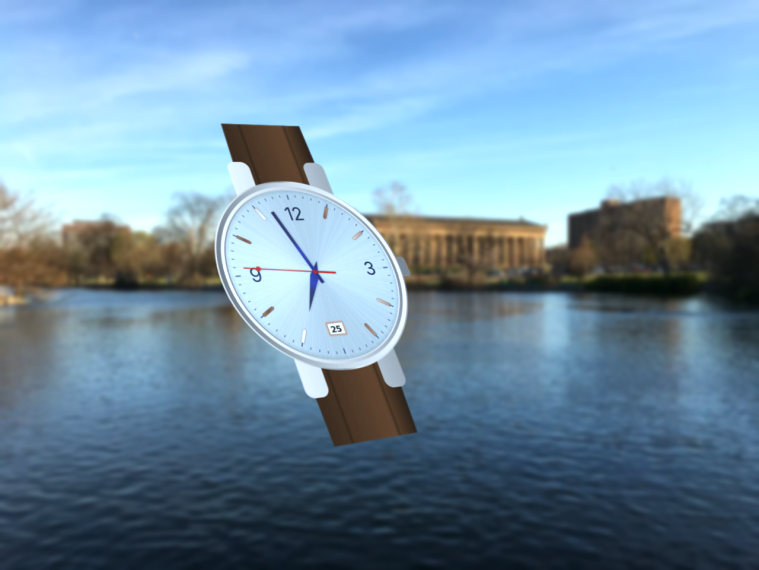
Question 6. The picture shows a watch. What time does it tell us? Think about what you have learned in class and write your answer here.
6:56:46
